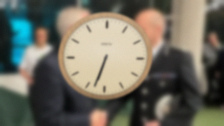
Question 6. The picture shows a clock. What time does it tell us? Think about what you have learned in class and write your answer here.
6:33
